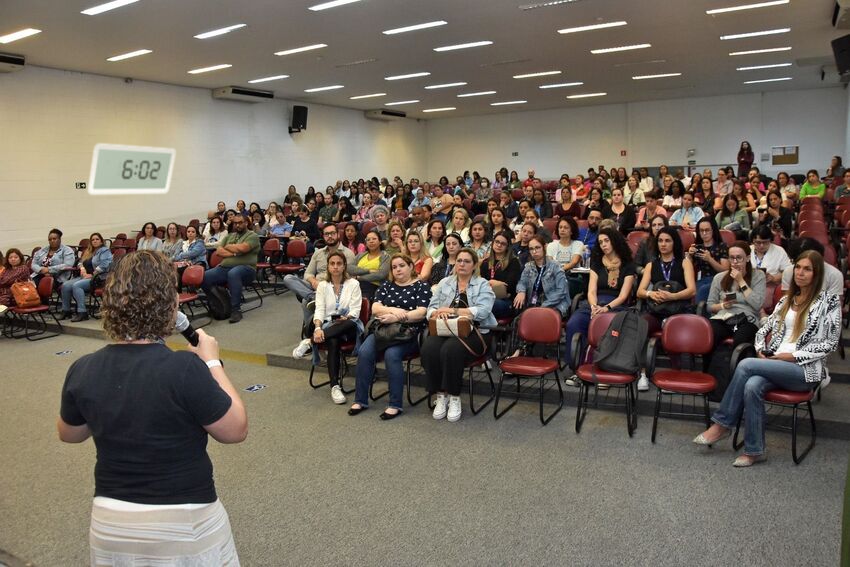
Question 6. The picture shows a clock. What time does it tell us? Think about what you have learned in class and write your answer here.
6:02
